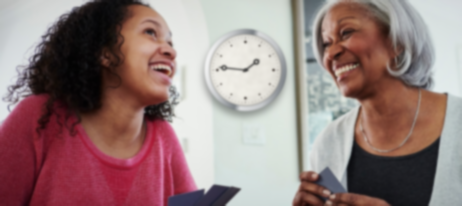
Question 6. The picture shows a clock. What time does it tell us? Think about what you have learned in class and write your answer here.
1:46
